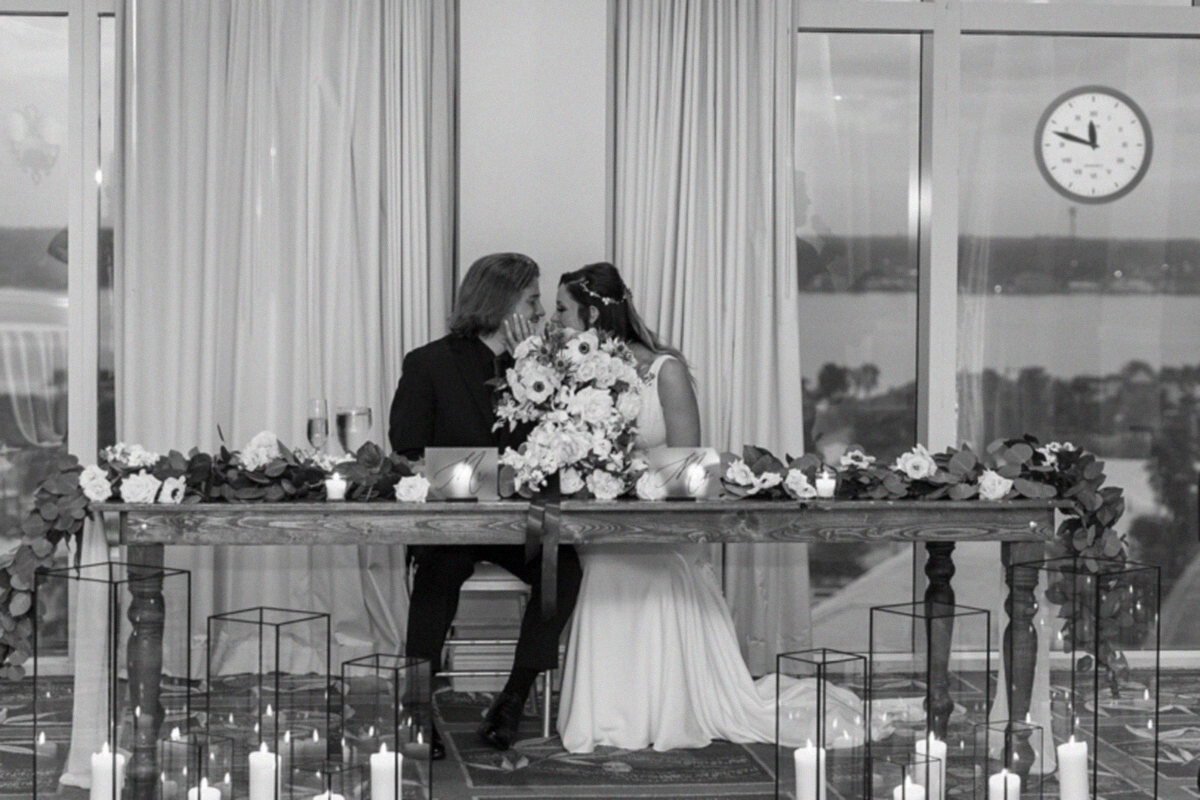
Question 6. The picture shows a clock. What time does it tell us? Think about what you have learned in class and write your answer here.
11:48
